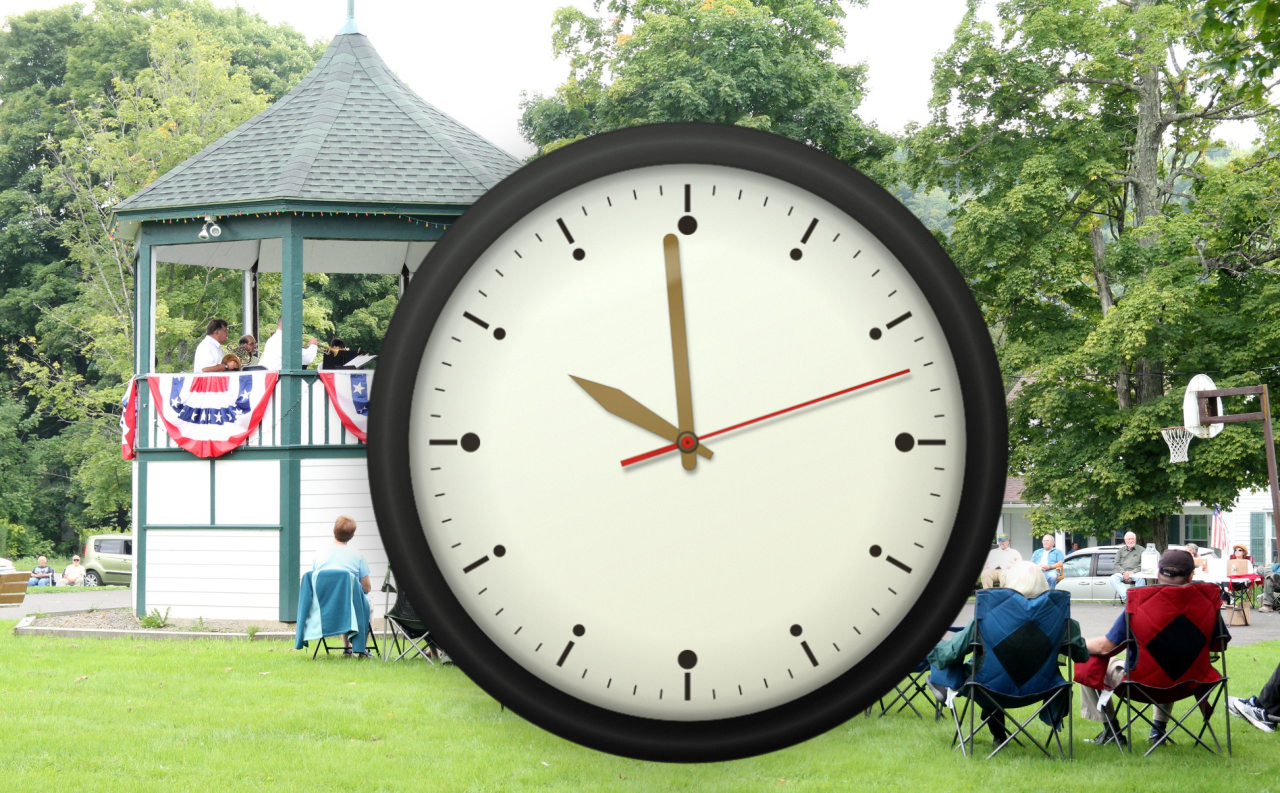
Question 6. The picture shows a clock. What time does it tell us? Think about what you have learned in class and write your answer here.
9:59:12
